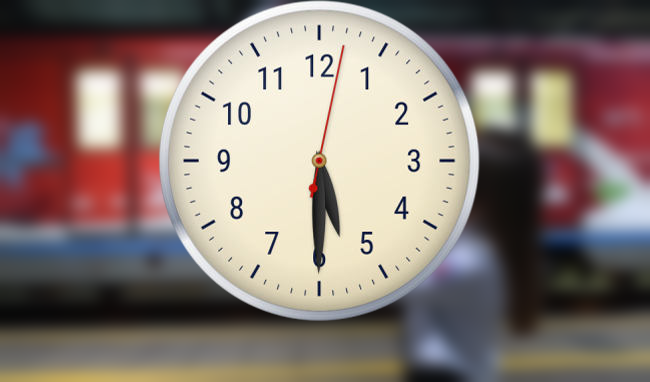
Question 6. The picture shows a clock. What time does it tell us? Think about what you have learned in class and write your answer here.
5:30:02
